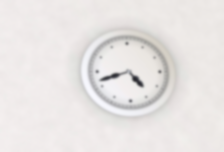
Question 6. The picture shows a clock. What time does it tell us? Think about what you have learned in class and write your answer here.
4:42
